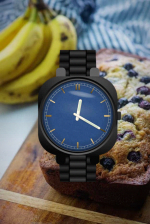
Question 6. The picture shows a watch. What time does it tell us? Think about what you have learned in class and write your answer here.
12:20
